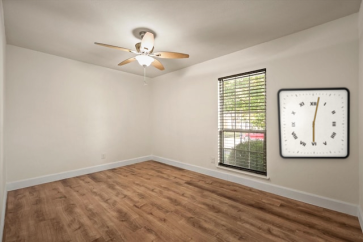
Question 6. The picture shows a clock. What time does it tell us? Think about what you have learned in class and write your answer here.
6:02
